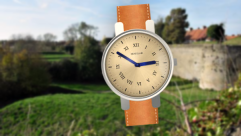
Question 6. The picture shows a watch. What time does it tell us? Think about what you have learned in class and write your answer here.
2:51
